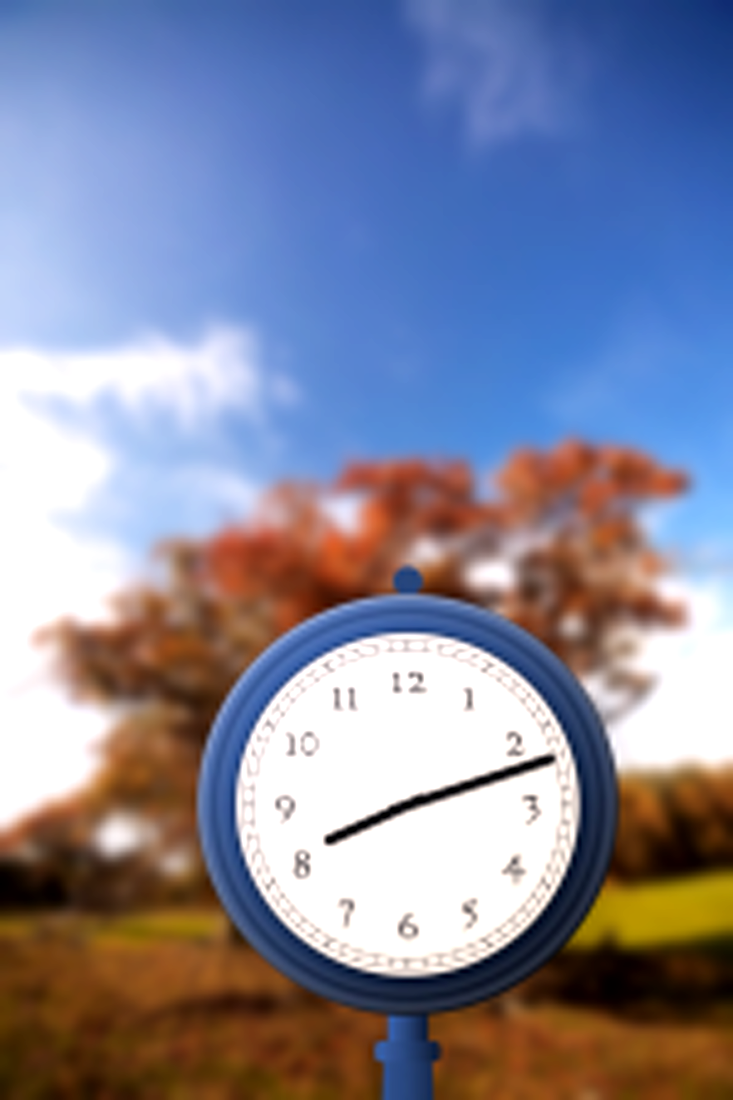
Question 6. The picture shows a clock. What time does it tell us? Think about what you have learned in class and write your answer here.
8:12
